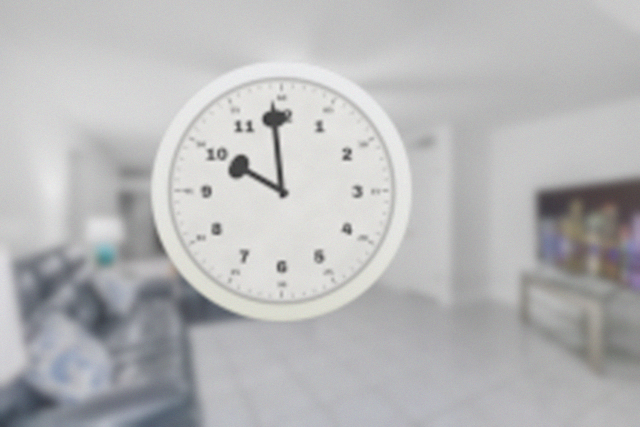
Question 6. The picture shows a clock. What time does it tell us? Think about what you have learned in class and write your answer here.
9:59
